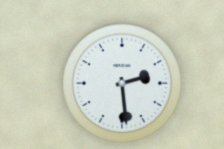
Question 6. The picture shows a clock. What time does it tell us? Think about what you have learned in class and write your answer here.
2:29
